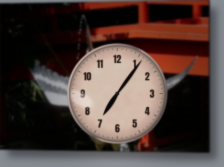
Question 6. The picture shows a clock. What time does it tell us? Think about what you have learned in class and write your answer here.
7:06
